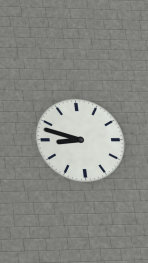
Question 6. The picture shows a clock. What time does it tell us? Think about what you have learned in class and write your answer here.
8:48
